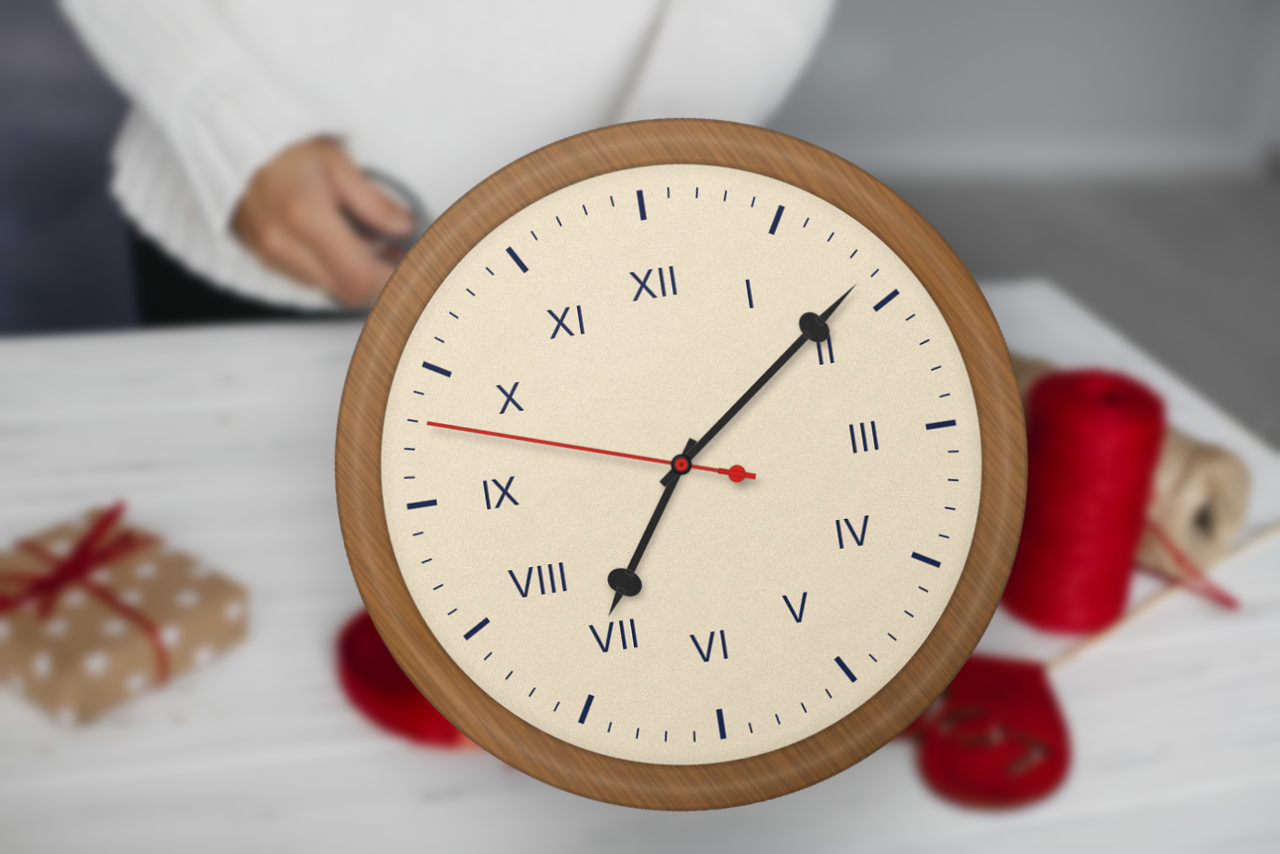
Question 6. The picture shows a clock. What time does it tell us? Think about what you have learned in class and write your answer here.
7:08:48
